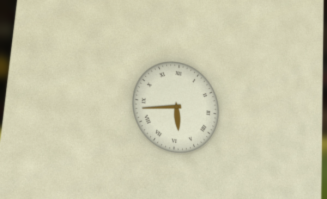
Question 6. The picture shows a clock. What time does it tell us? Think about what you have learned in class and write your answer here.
5:43
